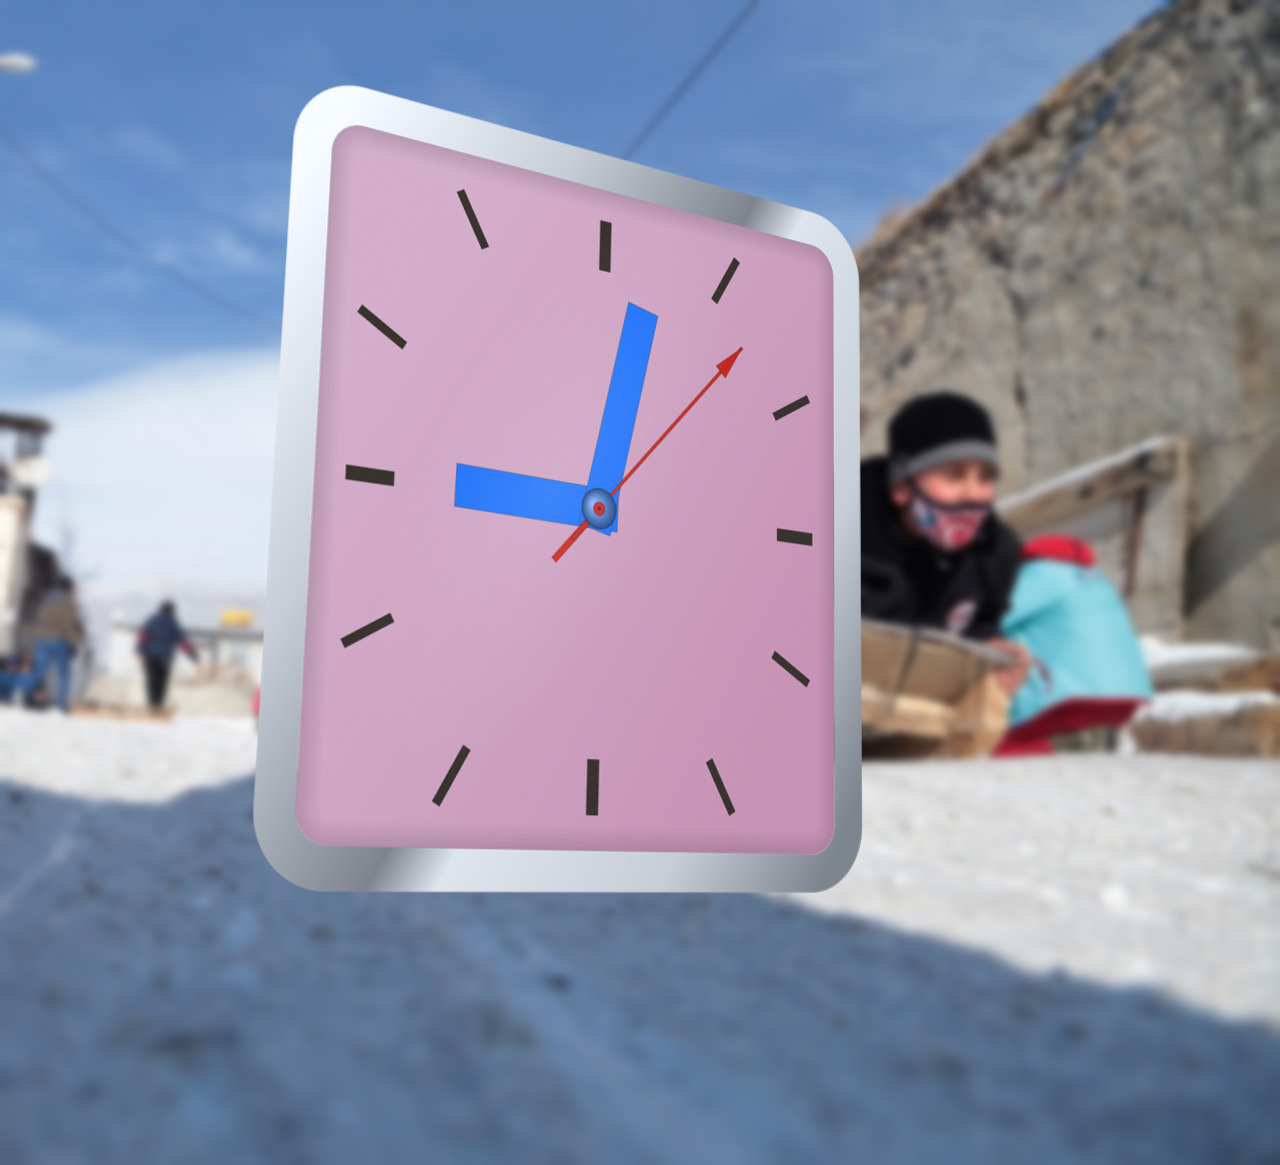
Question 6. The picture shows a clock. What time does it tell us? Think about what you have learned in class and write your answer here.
9:02:07
